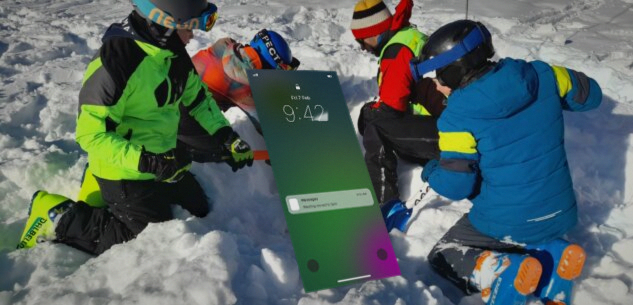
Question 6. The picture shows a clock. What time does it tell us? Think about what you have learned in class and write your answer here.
9:42
